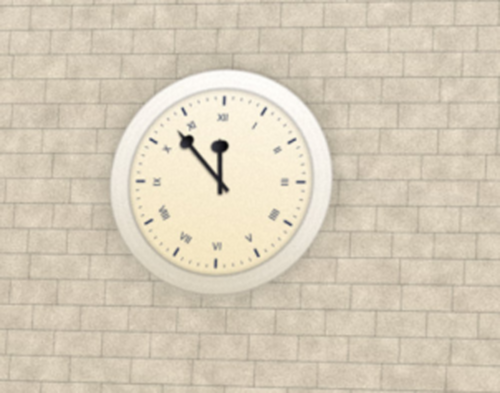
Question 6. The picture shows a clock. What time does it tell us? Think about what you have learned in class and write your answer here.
11:53
